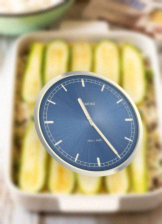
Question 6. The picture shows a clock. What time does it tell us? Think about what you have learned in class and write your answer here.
11:25
